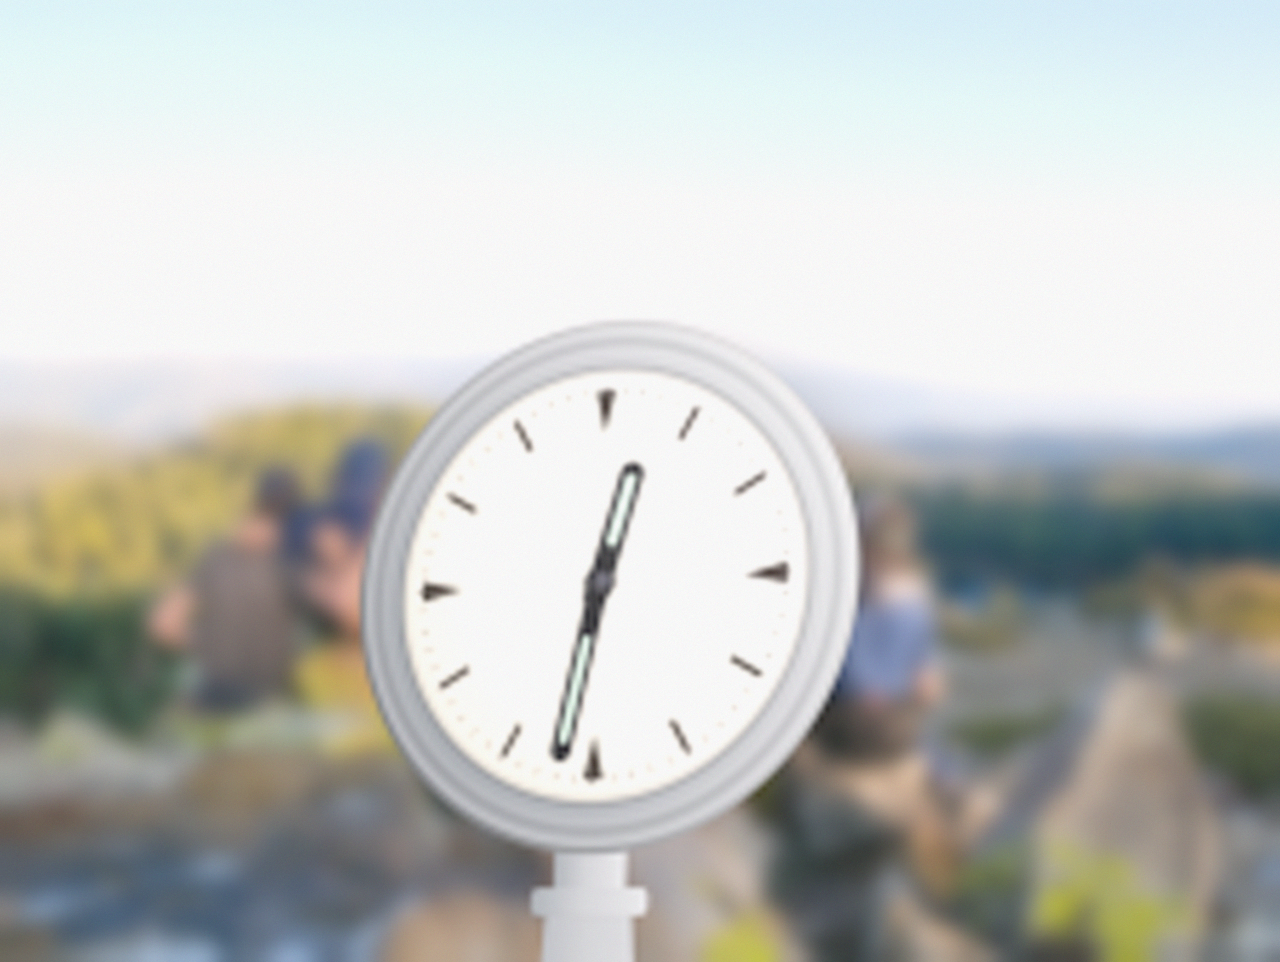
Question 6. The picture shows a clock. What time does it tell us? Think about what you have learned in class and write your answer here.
12:32
